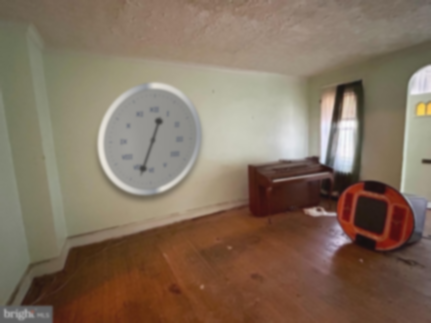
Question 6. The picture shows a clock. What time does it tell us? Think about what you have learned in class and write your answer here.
12:33
